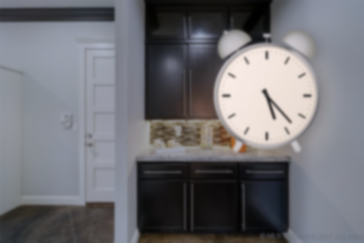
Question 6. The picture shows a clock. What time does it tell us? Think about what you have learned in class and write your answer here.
5:23
